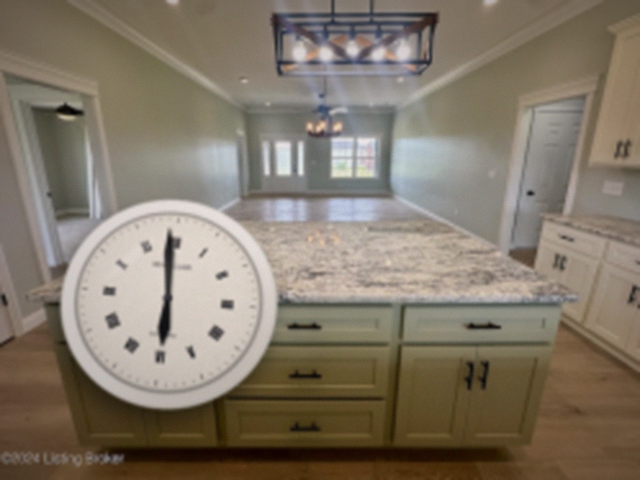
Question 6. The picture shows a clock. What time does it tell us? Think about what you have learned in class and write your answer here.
5:59
